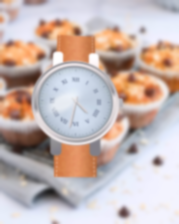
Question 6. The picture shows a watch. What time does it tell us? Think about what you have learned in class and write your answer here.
4:32
